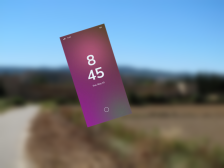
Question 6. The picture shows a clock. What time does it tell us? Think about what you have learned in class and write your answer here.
8:45
